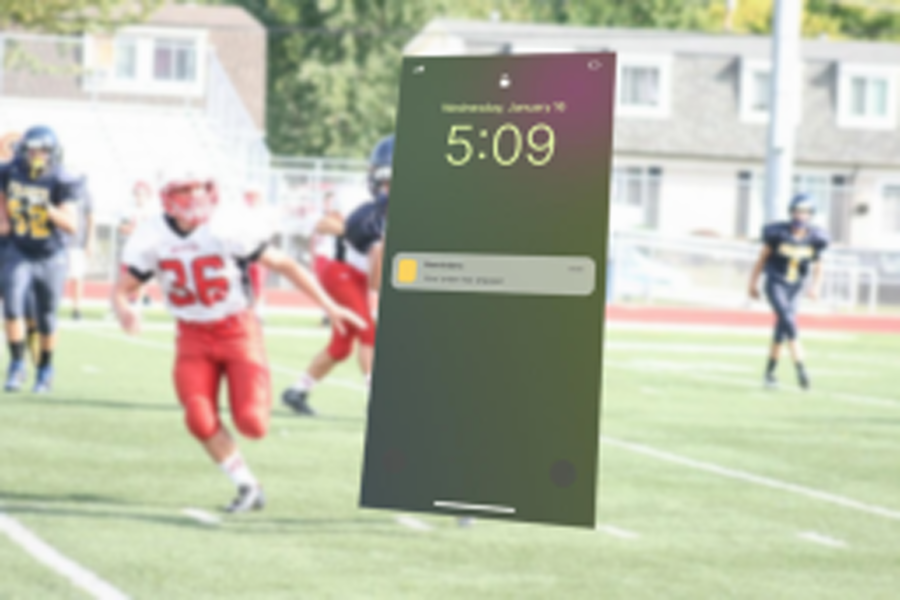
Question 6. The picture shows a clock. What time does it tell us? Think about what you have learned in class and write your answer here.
5:09
